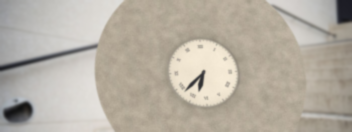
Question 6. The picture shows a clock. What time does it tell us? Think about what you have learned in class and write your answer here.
6:38
